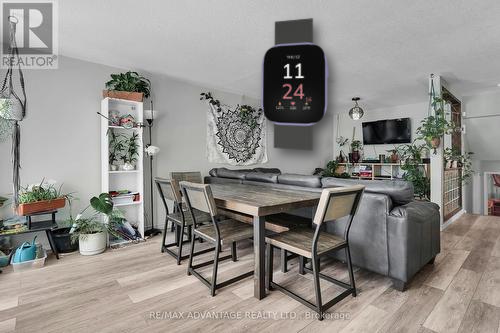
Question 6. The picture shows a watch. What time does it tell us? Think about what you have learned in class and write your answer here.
11:24
